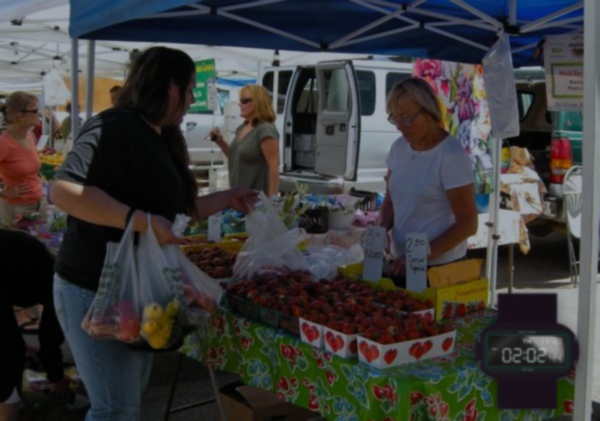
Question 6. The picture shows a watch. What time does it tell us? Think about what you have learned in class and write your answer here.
2:02
